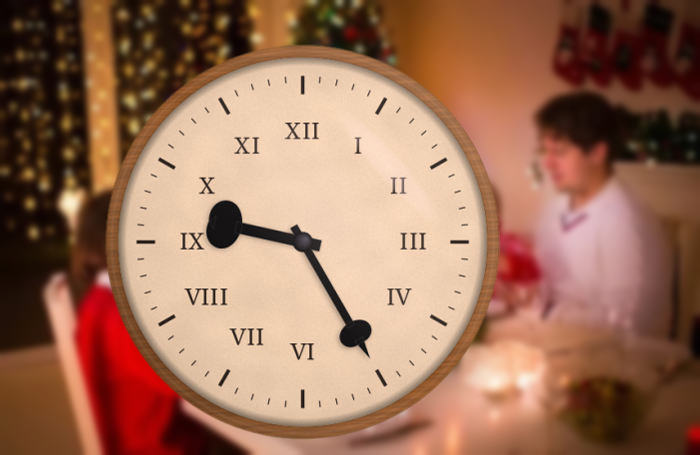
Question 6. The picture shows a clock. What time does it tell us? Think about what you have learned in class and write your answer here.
9:25
